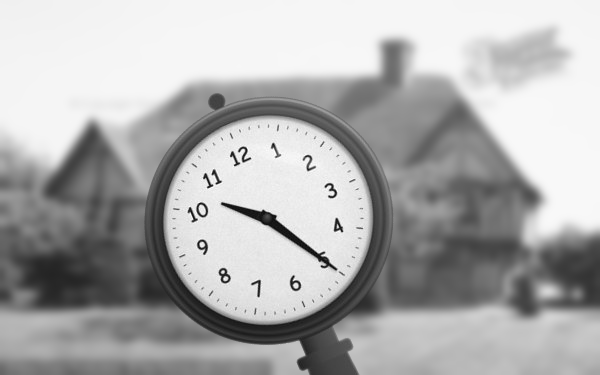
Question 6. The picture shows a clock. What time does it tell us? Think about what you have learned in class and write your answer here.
10:25
